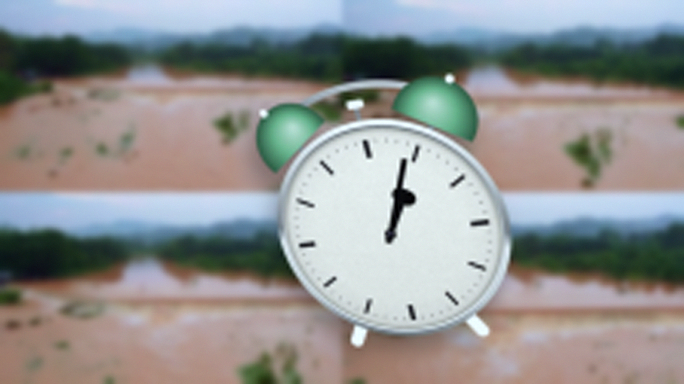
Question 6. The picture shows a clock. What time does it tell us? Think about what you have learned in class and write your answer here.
1:04
